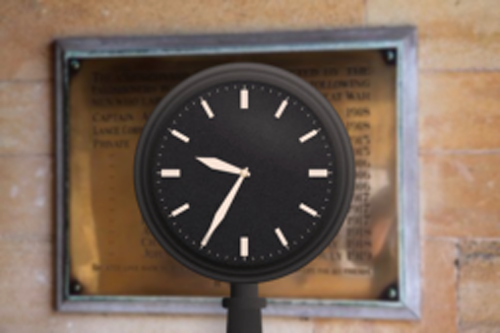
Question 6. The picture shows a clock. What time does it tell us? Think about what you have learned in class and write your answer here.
9:35
